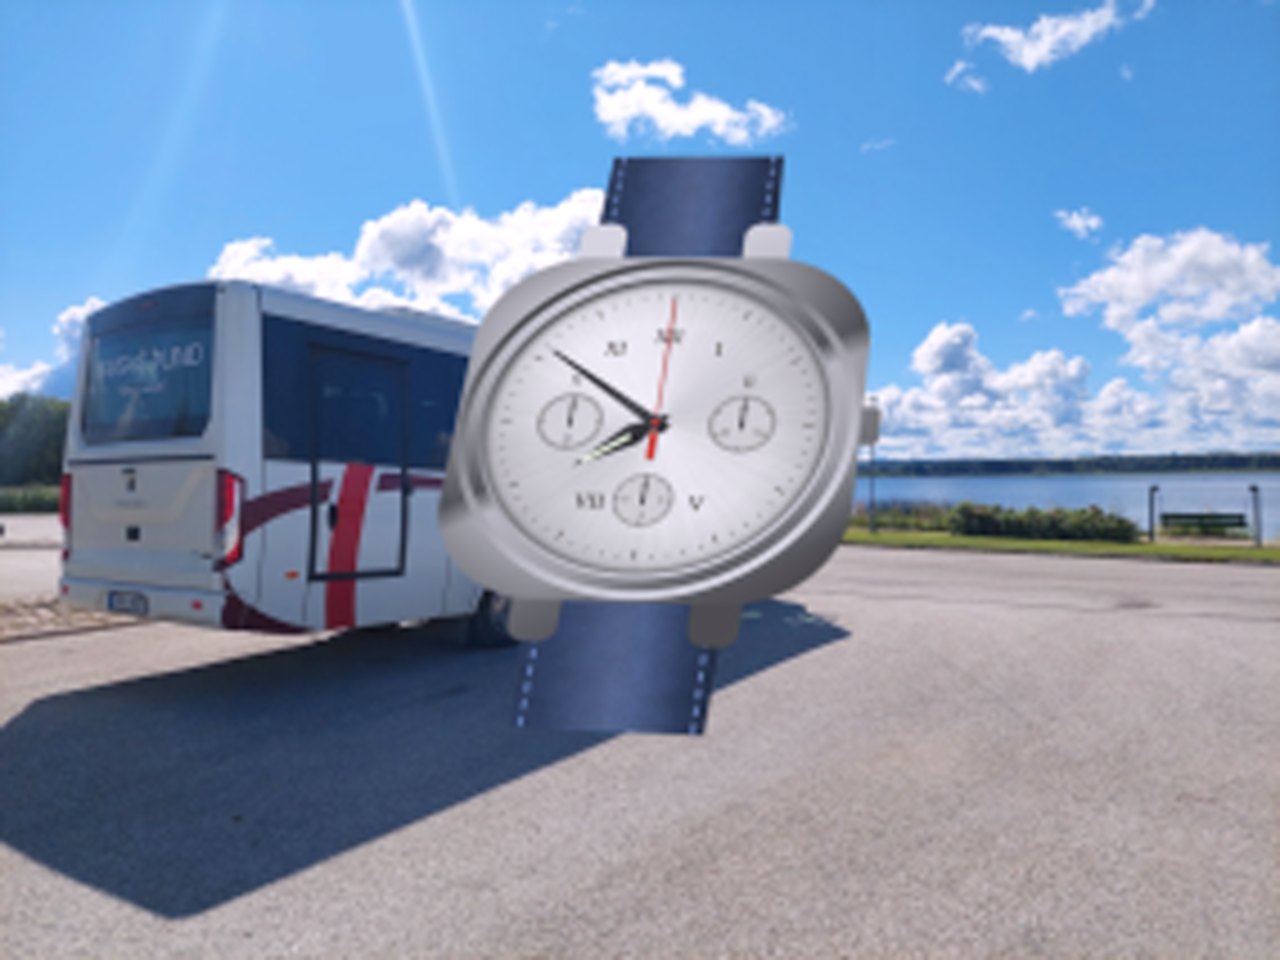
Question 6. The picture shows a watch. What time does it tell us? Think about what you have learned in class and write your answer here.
7:51
